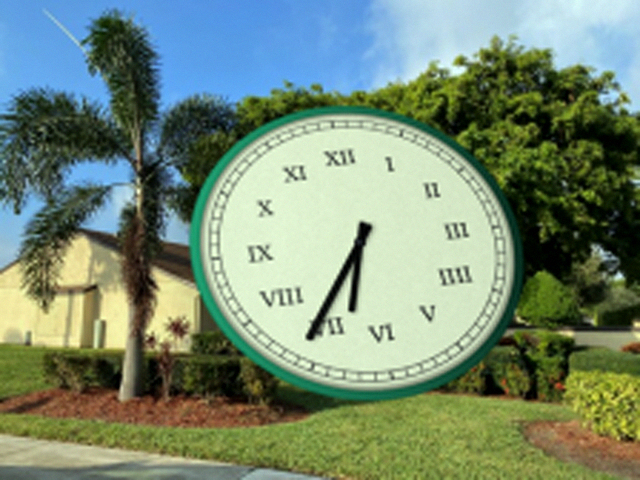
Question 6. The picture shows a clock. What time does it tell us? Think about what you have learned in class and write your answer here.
6:36
